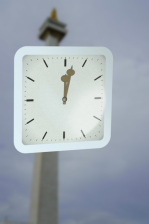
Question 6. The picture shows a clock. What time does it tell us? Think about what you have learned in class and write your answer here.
12:02
